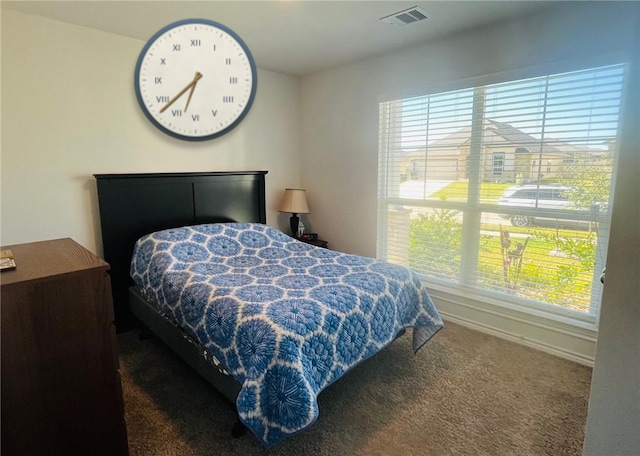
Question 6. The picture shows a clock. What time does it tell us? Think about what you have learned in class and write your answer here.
6:38
